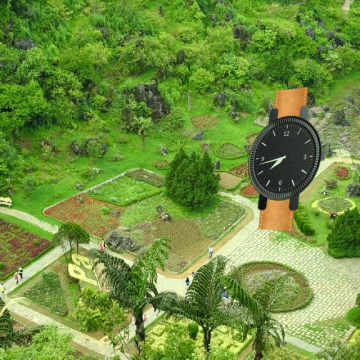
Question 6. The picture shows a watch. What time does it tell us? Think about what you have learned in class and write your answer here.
7:43
